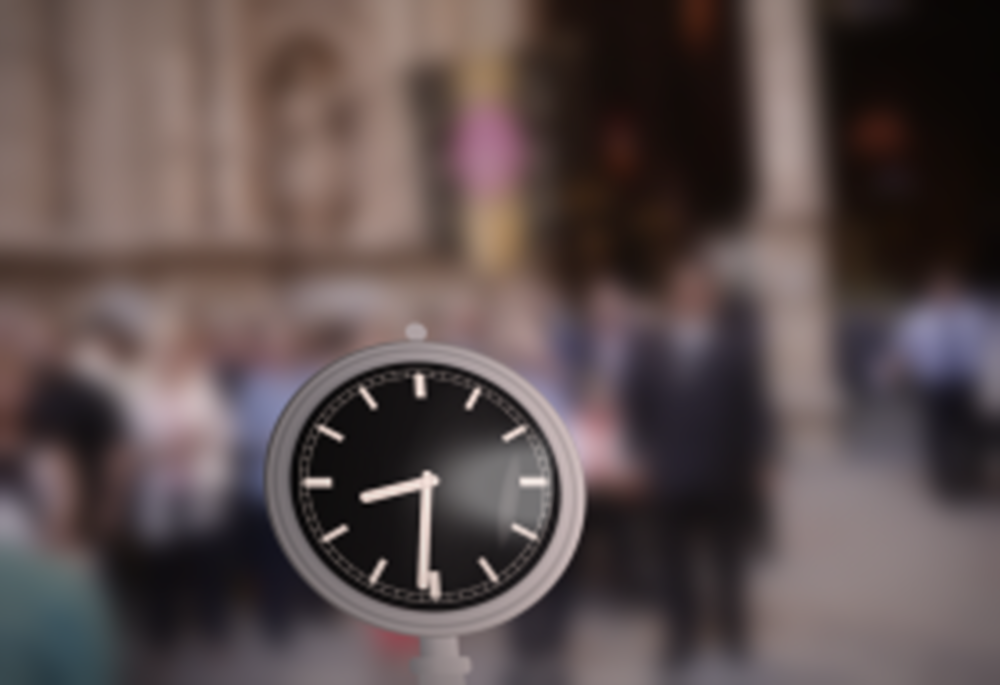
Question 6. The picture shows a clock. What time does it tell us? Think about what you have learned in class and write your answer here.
8:31
